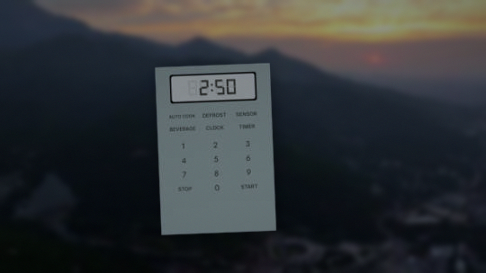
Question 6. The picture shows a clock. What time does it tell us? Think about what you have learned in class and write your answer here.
2:50
